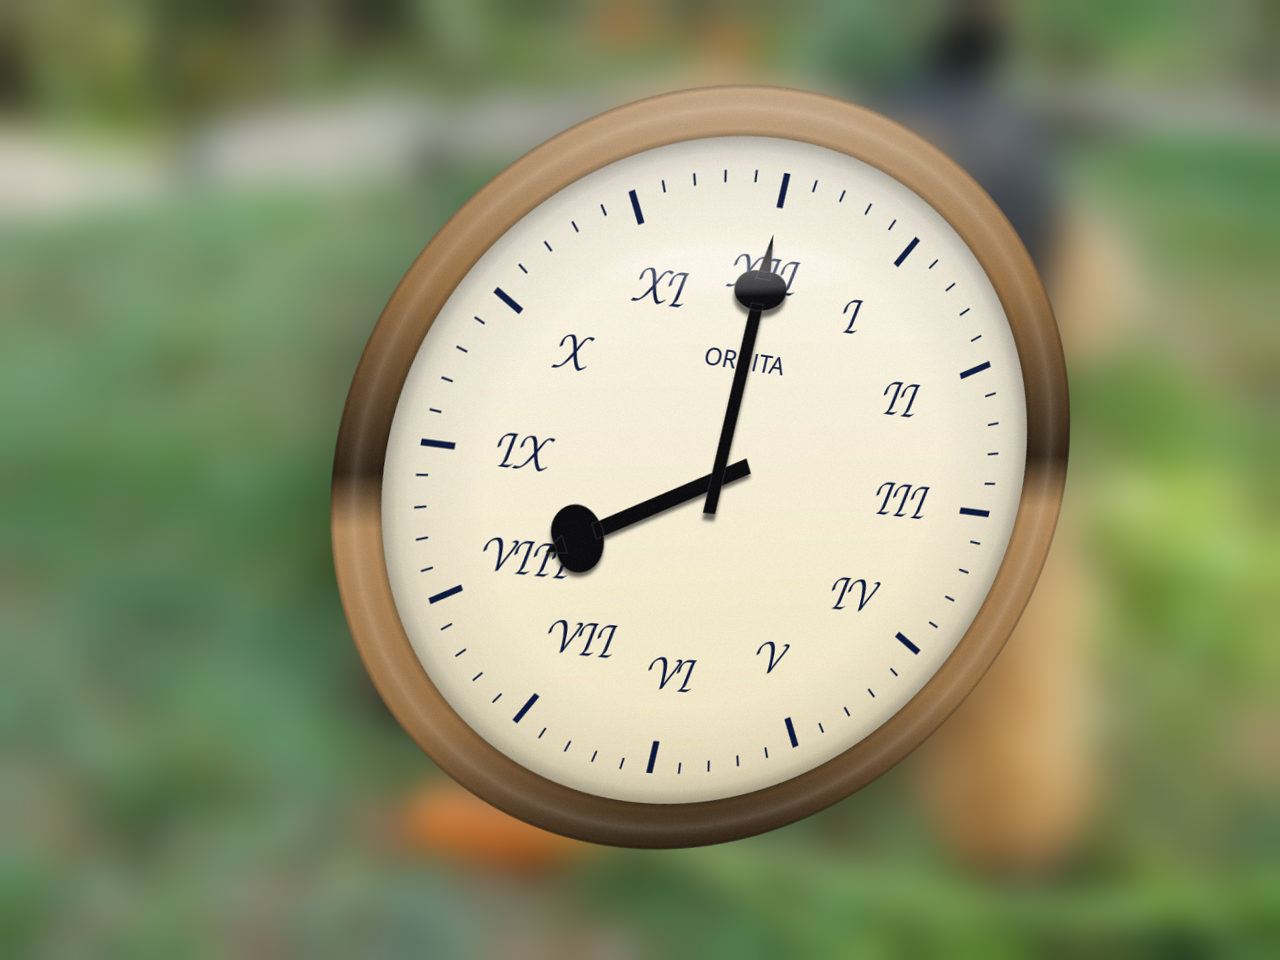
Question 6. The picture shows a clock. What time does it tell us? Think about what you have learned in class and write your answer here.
8:00
